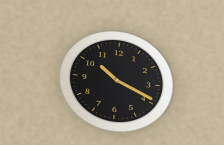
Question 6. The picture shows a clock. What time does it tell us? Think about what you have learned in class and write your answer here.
10:19
